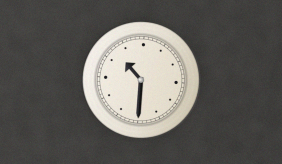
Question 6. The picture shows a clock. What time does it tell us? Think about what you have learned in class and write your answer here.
10:30
